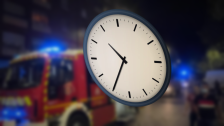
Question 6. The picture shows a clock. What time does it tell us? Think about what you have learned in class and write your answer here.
10:35
